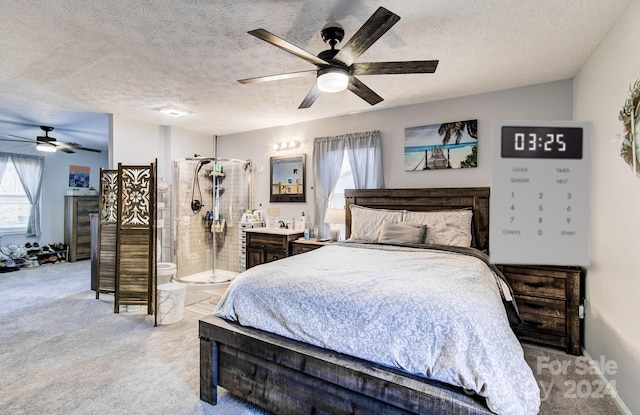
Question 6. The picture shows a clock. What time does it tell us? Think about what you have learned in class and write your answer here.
3:25
